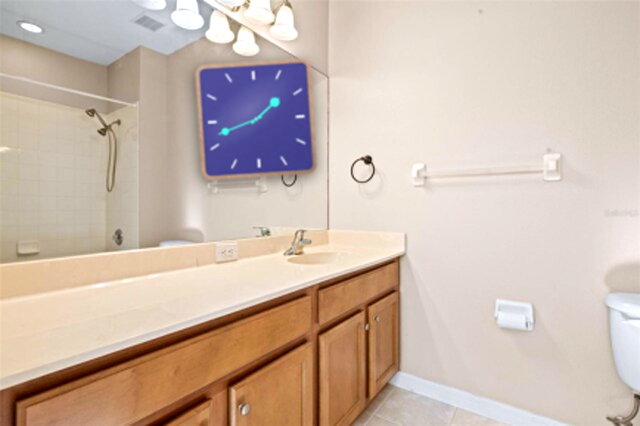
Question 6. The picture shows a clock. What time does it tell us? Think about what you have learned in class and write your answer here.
1:42
